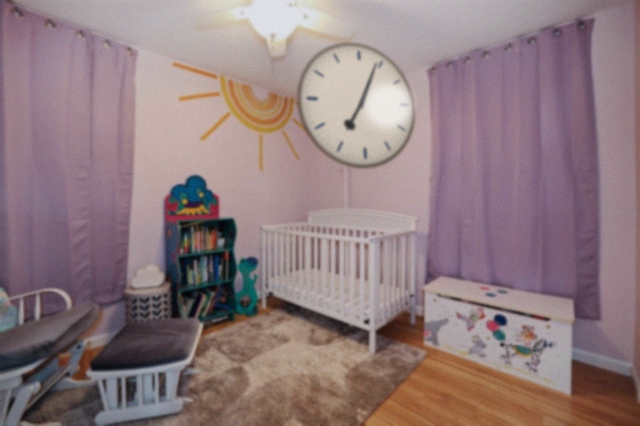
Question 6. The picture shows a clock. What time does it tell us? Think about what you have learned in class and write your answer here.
7:04
